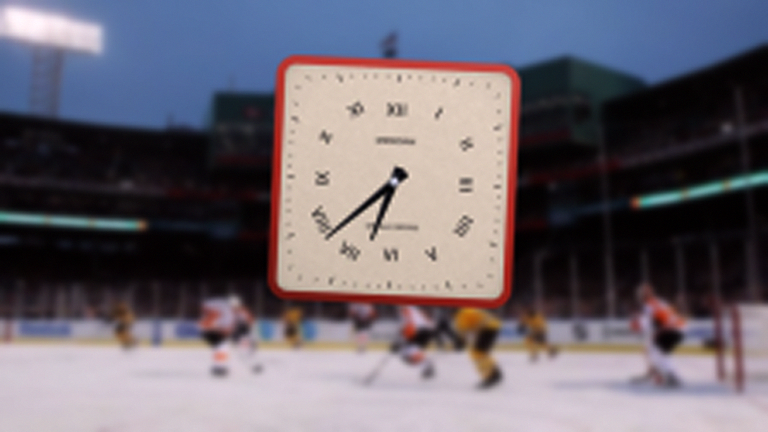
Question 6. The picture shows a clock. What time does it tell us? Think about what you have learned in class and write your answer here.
6:38
